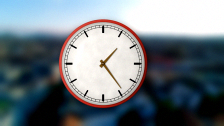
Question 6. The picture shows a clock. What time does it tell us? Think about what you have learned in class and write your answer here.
1:24
